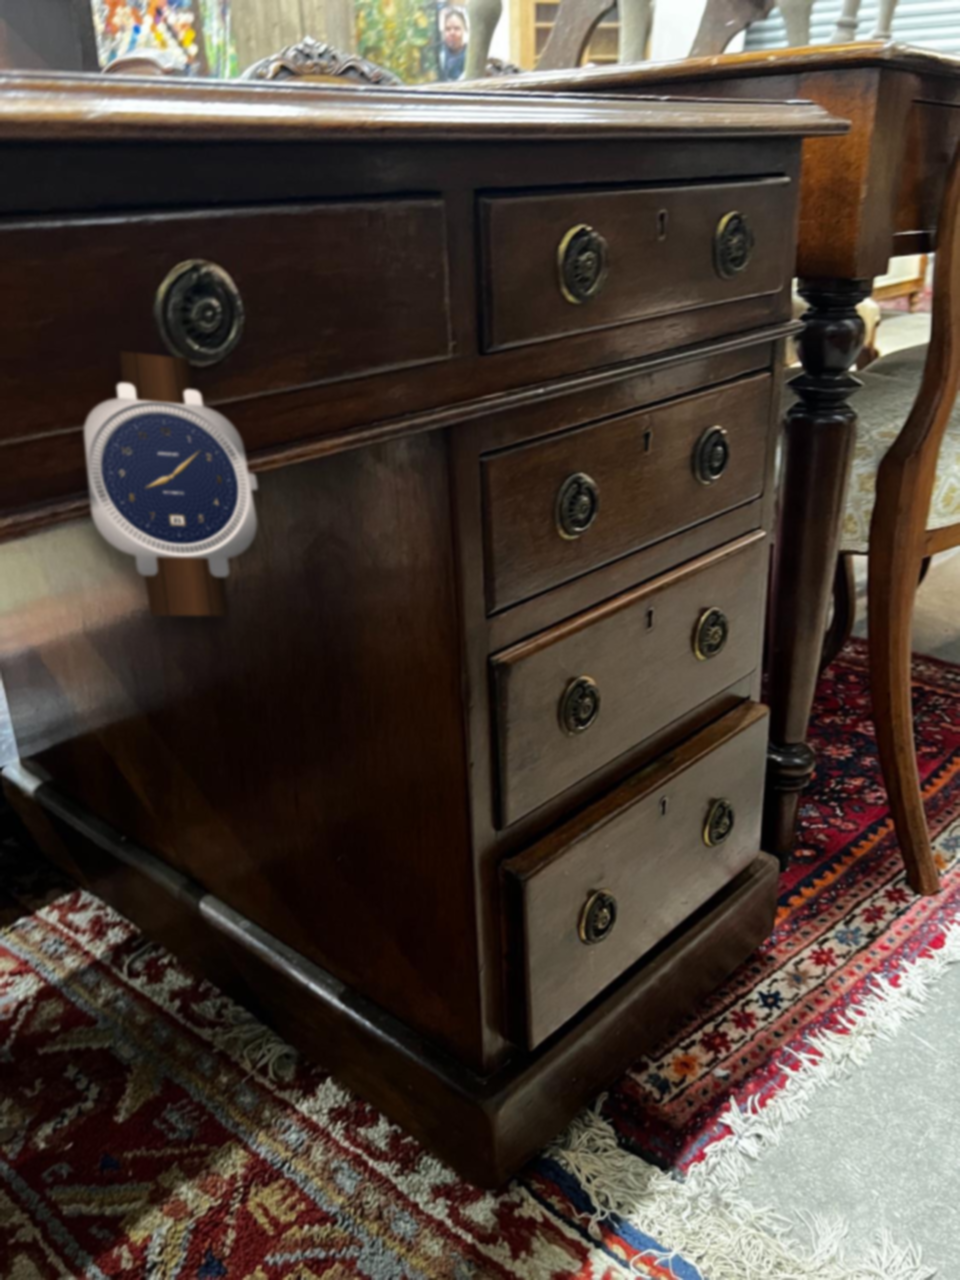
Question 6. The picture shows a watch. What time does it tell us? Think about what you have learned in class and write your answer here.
8:08
